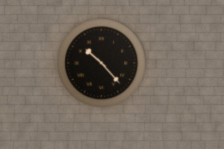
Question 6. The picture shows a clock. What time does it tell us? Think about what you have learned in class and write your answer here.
10:23
